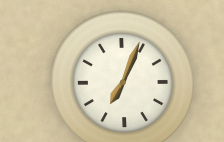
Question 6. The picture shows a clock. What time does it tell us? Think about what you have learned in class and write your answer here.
7:04
